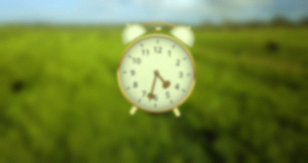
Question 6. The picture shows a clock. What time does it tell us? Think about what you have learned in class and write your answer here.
4:32
